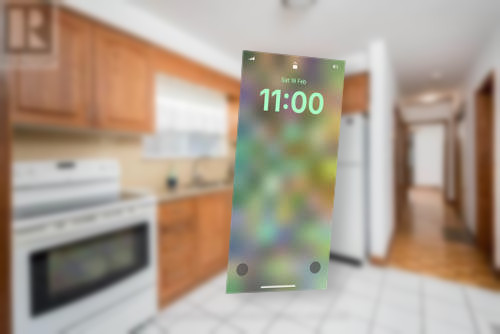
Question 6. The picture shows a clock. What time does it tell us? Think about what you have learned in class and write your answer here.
11:00
